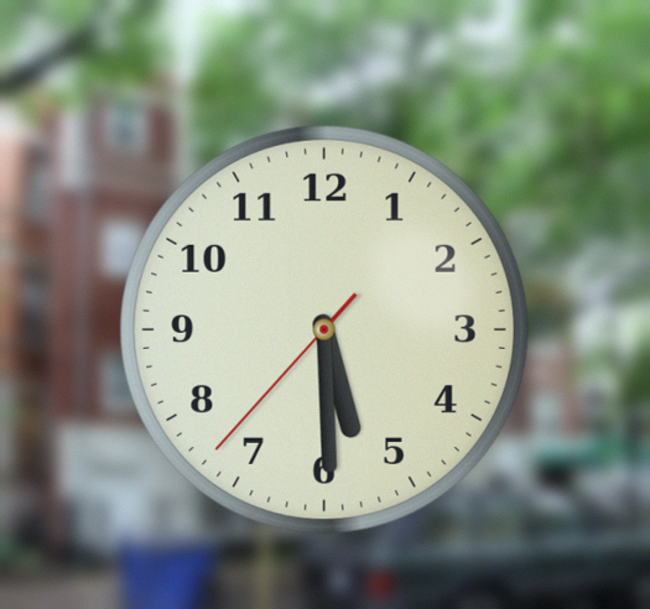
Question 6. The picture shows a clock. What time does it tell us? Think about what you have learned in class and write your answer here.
5:29:37
